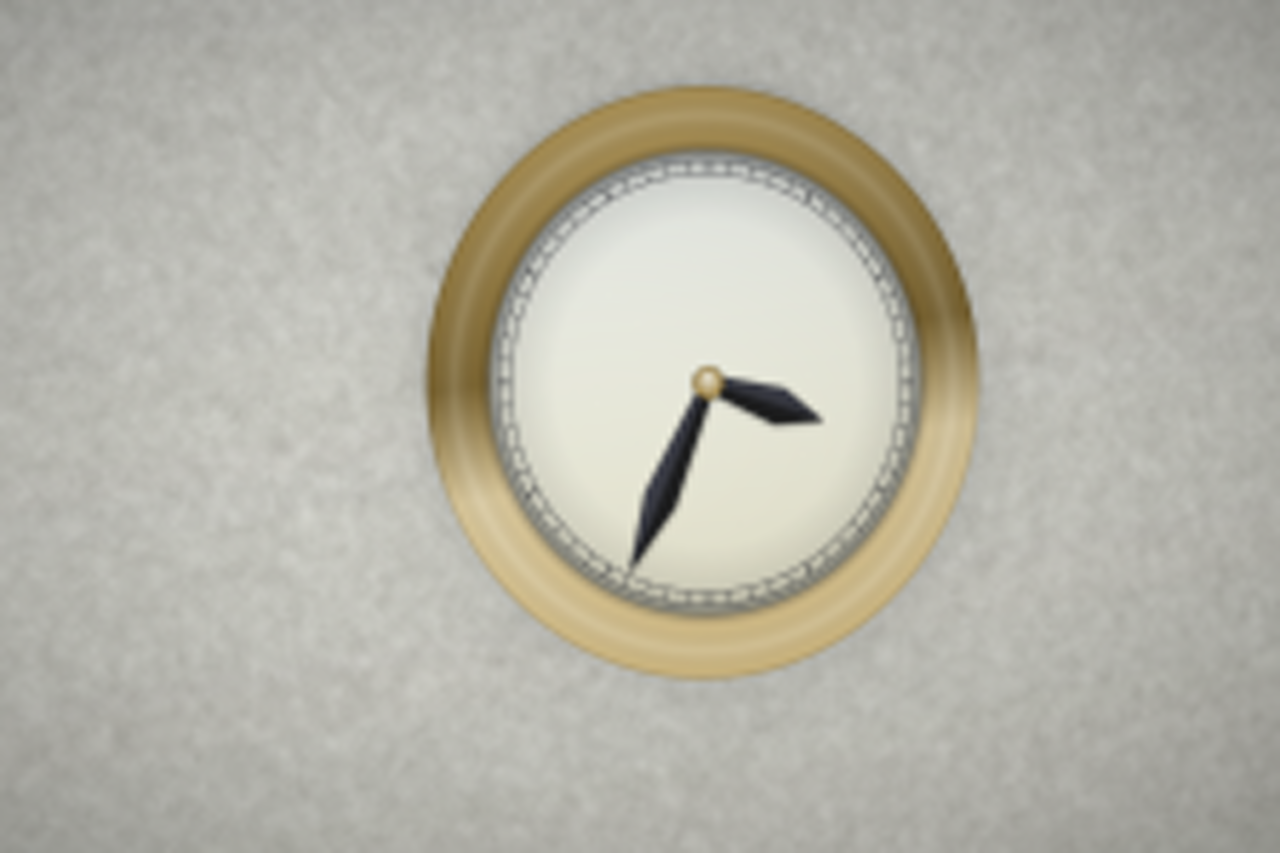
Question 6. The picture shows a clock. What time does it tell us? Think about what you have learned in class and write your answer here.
3:34
